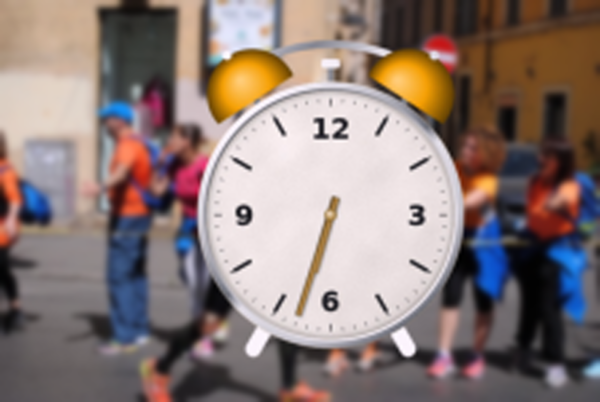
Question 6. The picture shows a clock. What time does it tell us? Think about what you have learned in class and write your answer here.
6:33
